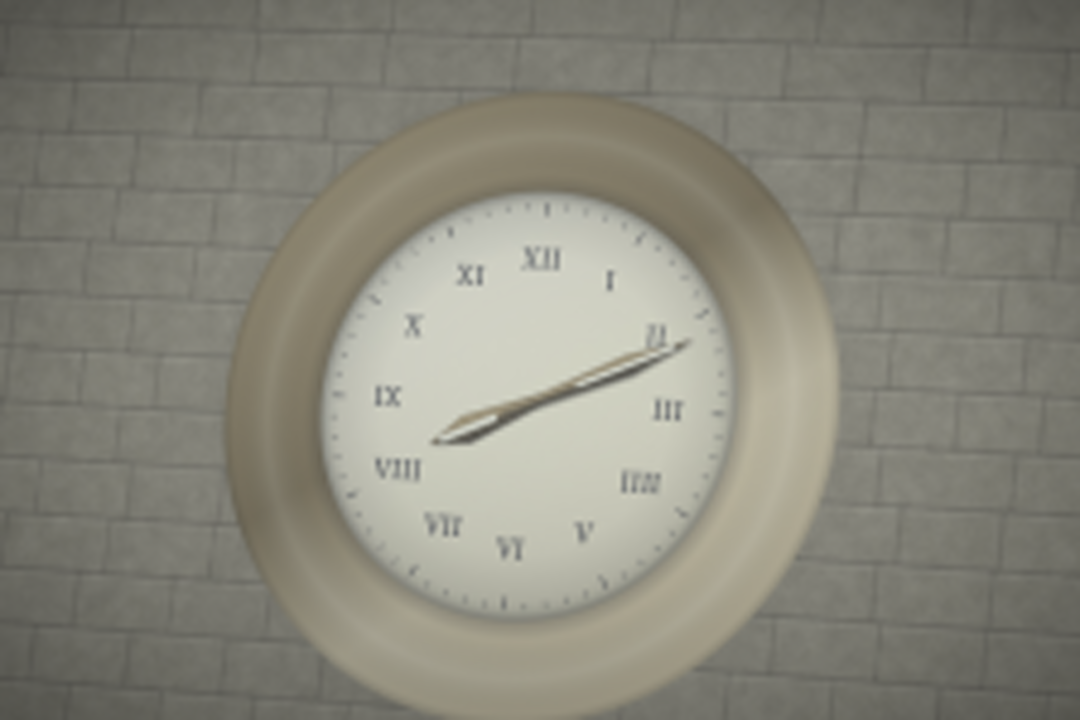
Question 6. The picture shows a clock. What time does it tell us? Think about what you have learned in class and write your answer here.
8:11
